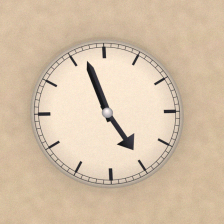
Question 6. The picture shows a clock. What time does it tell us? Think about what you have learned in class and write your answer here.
4:57
